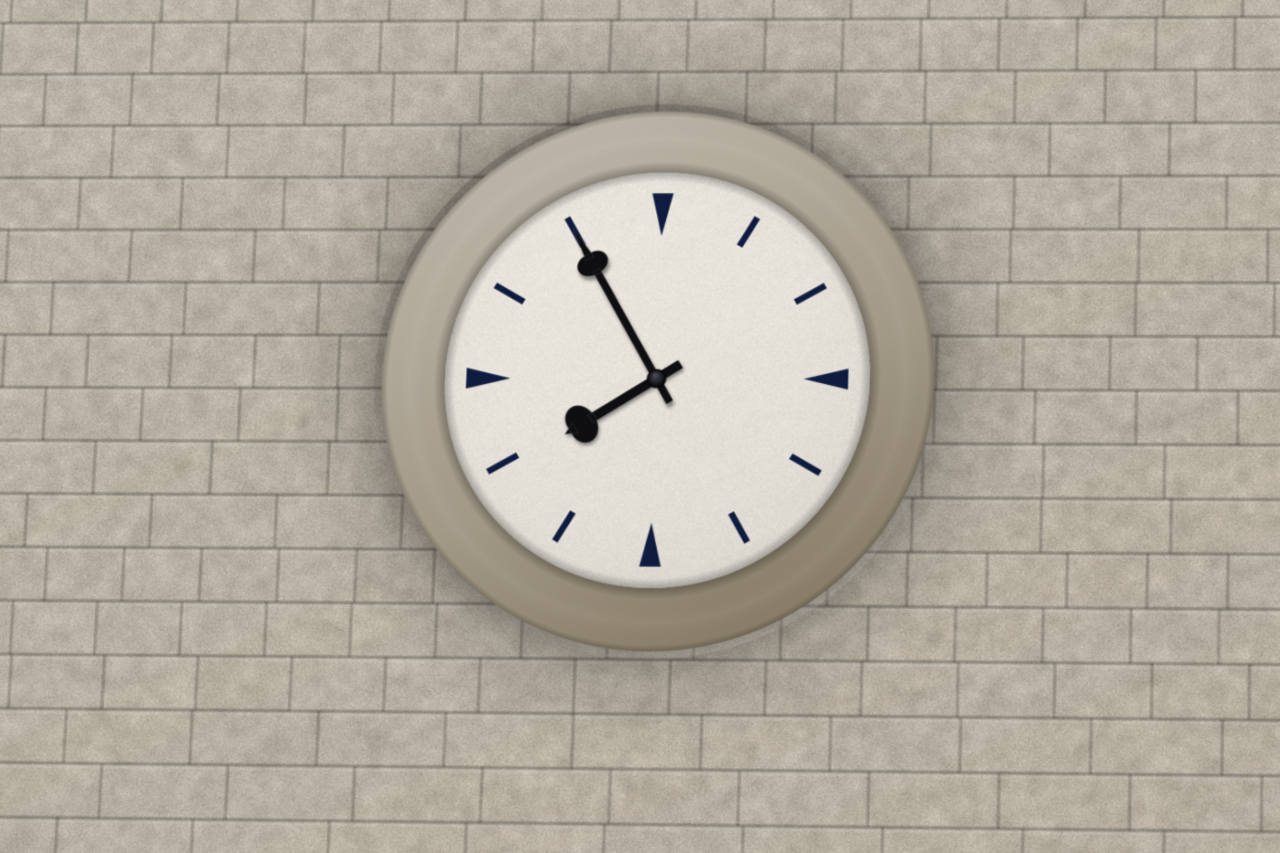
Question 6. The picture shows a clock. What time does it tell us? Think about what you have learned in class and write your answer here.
7:55
